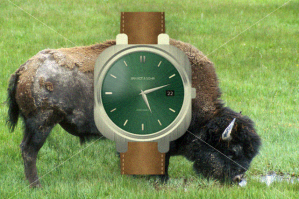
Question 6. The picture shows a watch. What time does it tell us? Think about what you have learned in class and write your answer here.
5:12
